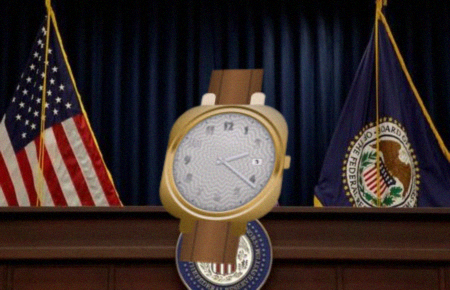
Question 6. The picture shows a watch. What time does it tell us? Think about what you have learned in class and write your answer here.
2:21
